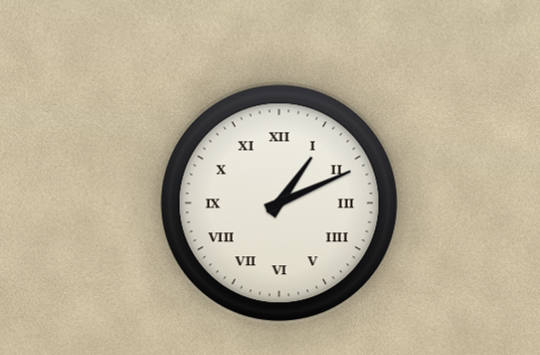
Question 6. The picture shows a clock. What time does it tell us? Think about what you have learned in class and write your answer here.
1:11
